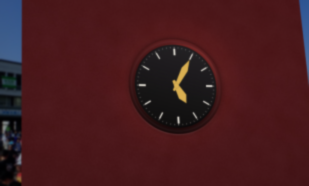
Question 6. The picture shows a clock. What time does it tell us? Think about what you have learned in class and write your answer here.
5:05
